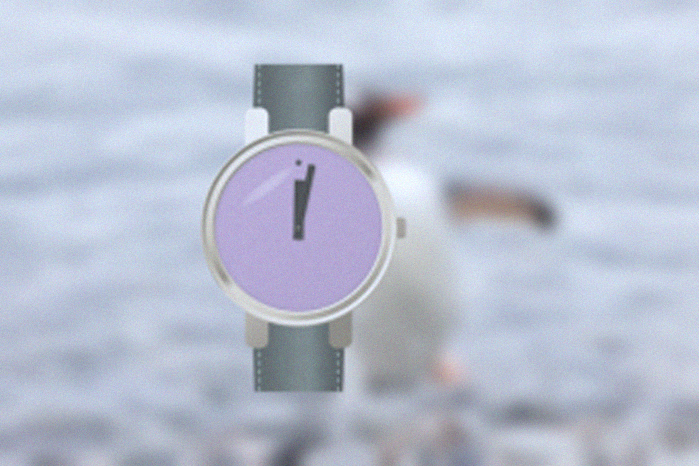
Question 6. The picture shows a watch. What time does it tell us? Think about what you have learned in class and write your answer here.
12:02
